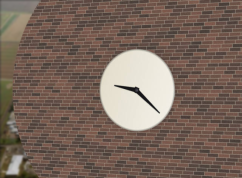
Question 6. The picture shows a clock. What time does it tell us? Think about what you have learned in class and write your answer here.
9:22
